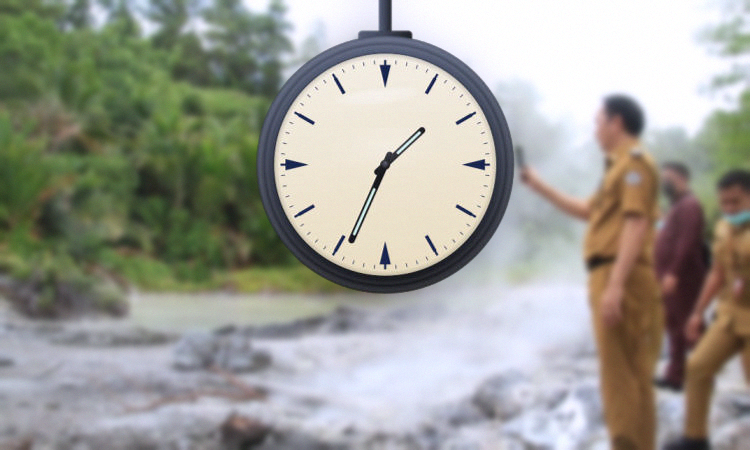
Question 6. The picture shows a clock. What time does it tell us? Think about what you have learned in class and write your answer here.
1:34
